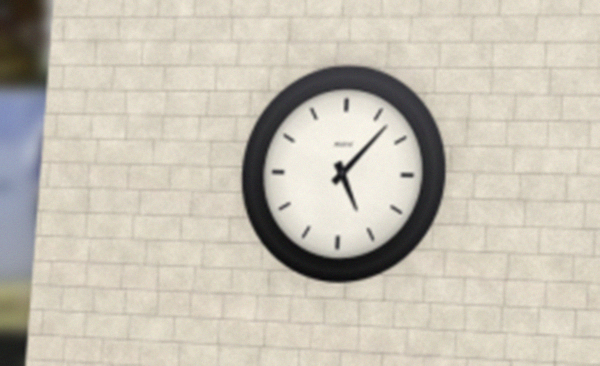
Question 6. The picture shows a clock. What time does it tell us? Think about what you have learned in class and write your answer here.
5:07
